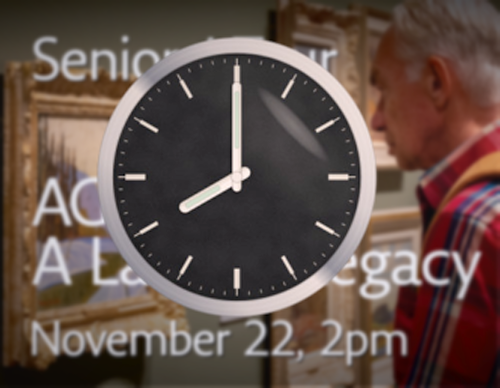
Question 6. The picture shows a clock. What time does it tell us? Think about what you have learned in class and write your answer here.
8:00
